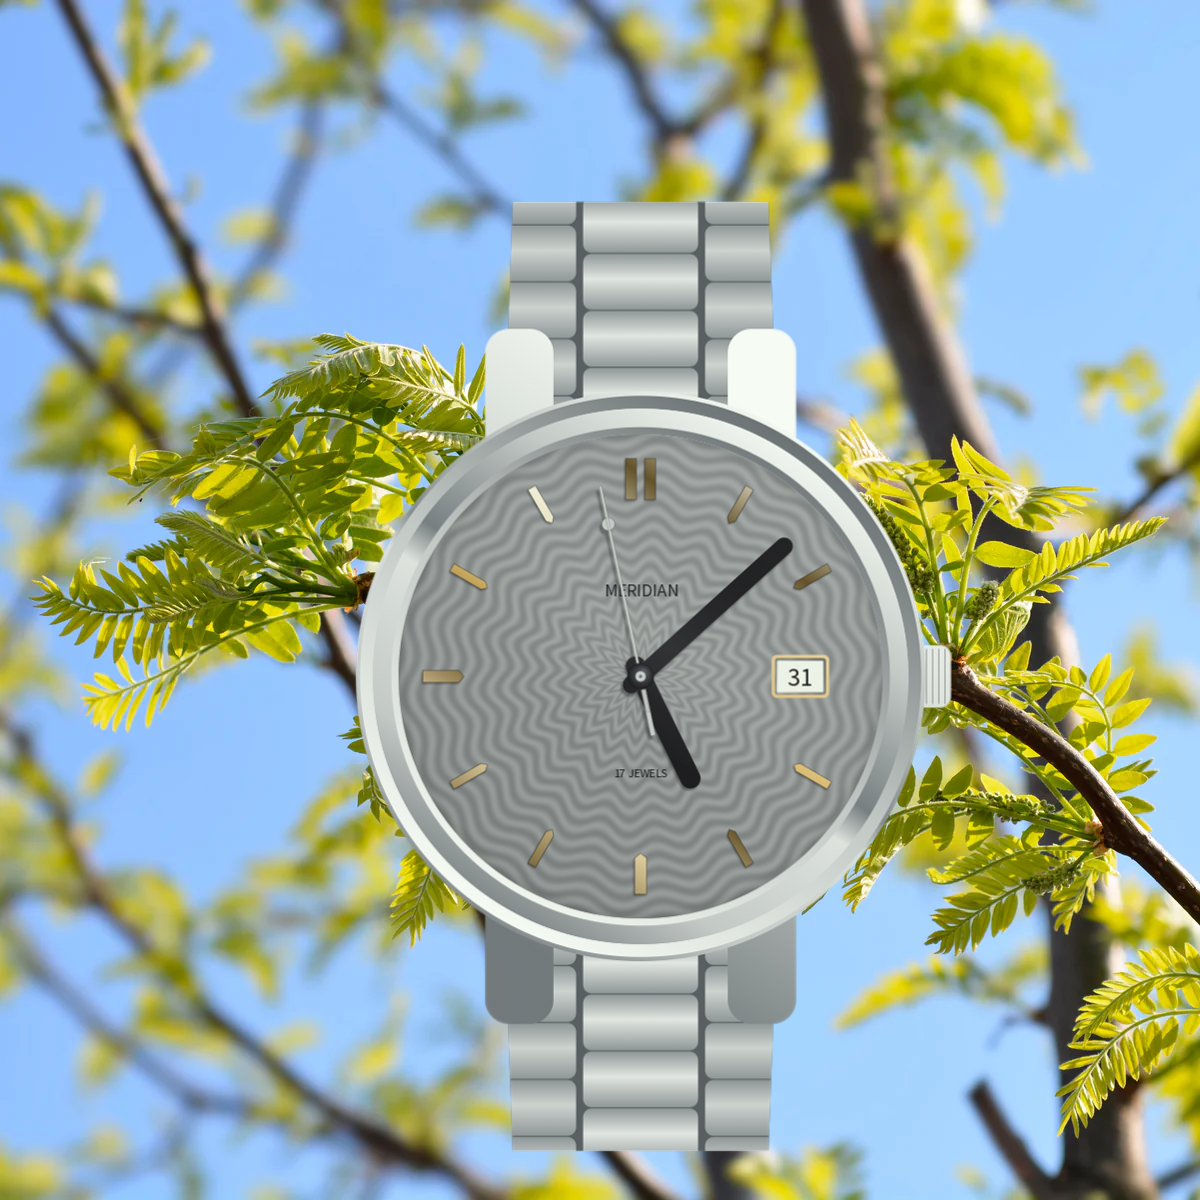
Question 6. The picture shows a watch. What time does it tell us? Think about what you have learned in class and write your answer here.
5:07:58
